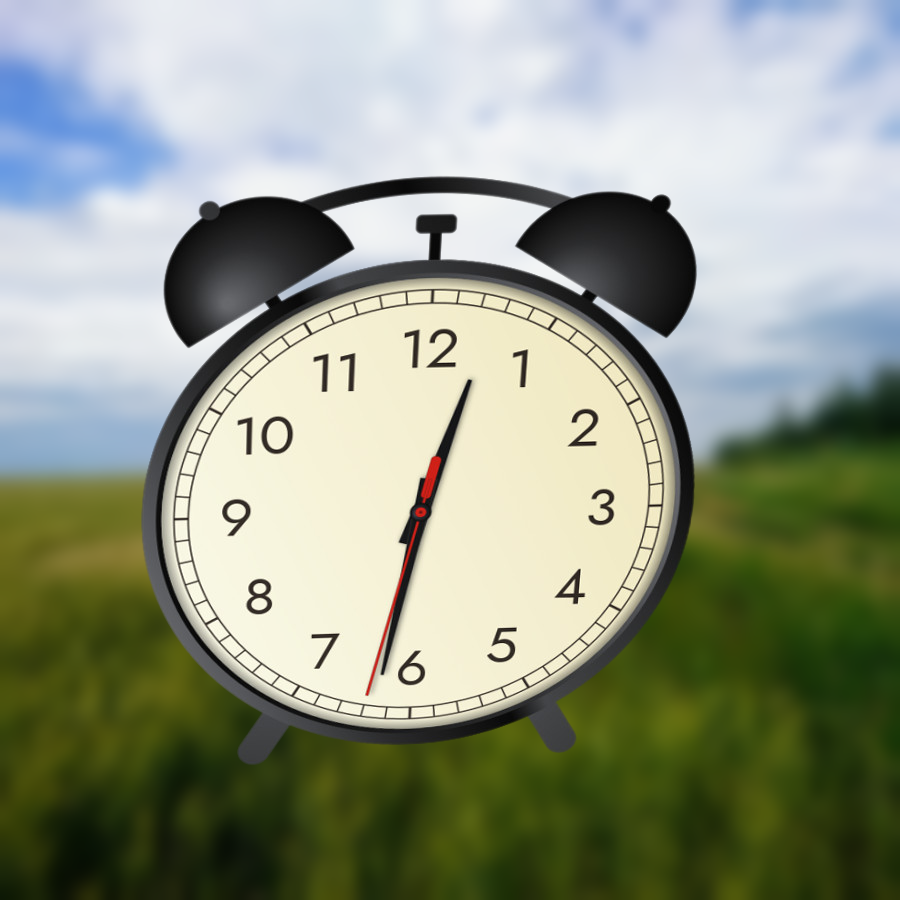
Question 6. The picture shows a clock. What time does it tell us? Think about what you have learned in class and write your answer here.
12:31:32
